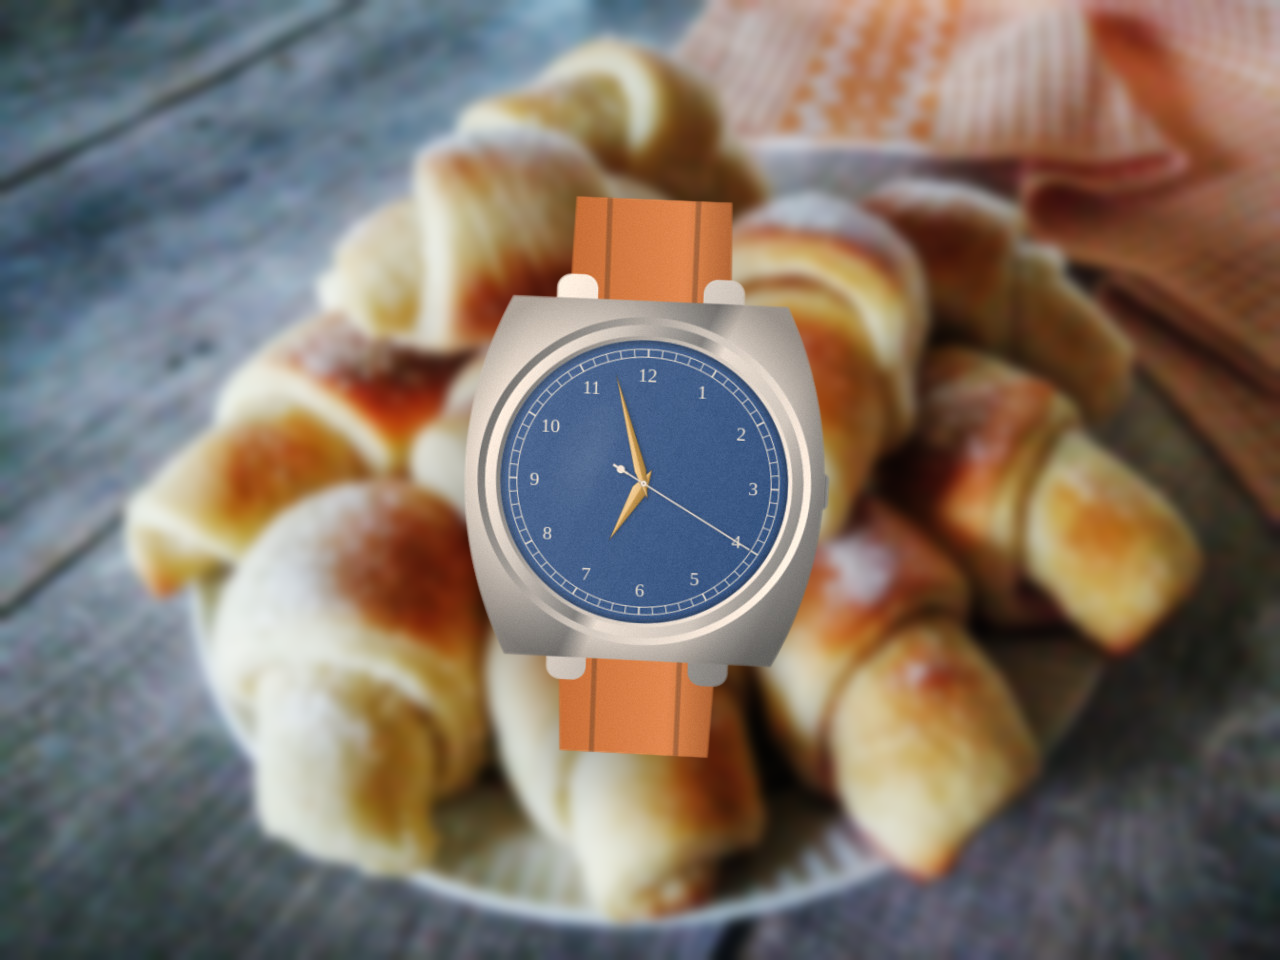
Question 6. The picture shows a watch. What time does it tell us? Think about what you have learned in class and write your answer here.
6:57:20
